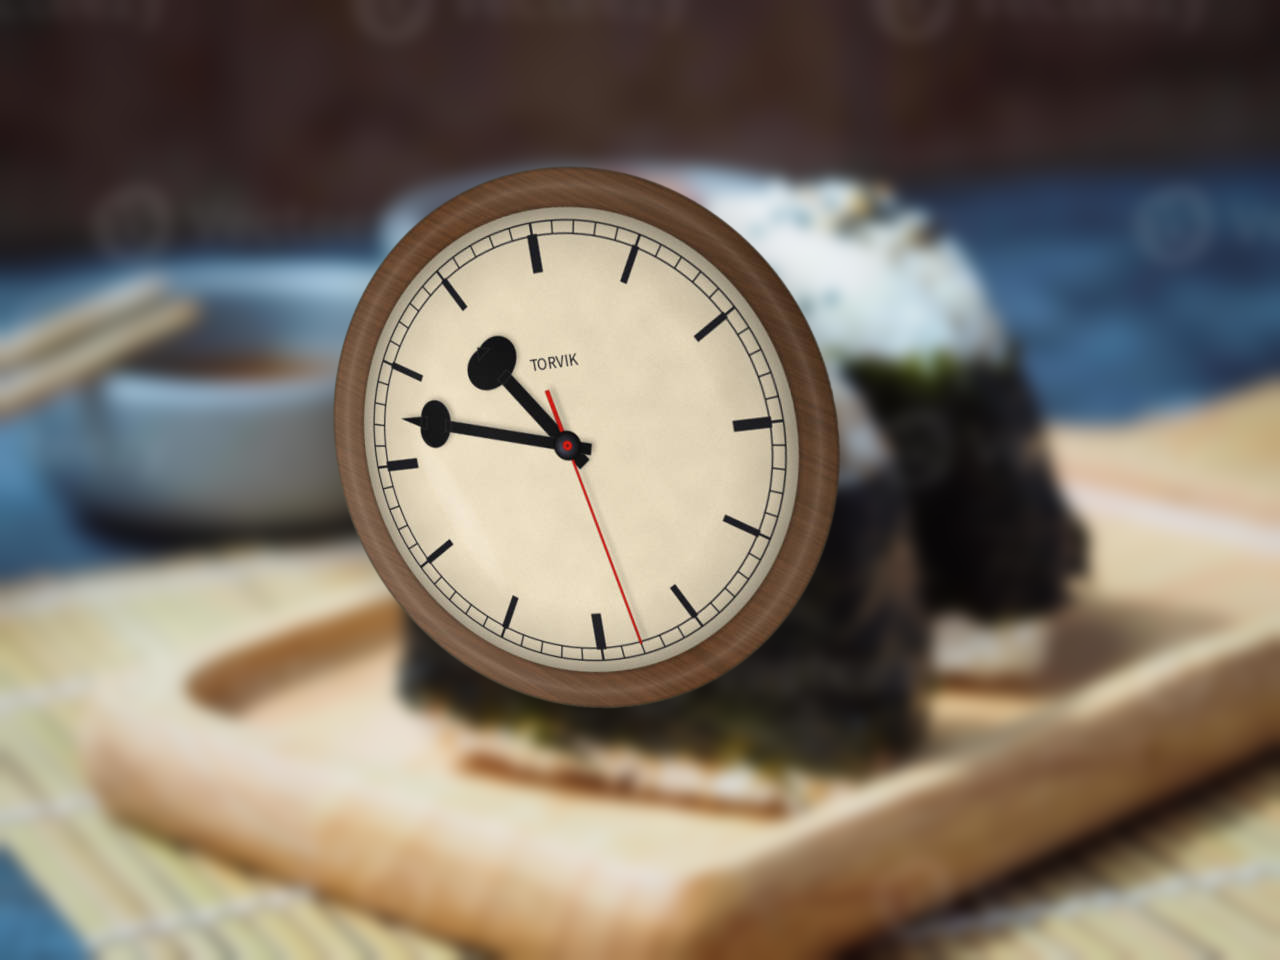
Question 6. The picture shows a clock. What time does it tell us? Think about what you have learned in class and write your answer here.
10:47:28
